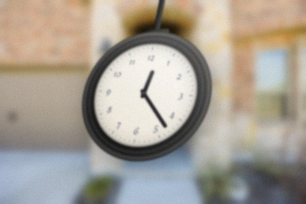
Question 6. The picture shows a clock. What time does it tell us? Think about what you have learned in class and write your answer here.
12:23
